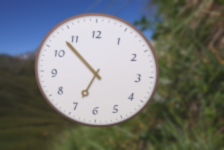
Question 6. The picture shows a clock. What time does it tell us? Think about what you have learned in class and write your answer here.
6:53
